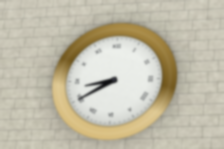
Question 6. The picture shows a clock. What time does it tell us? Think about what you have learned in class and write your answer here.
8:40
